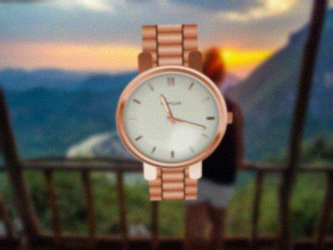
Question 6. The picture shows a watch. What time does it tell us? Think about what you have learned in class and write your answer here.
11:18
